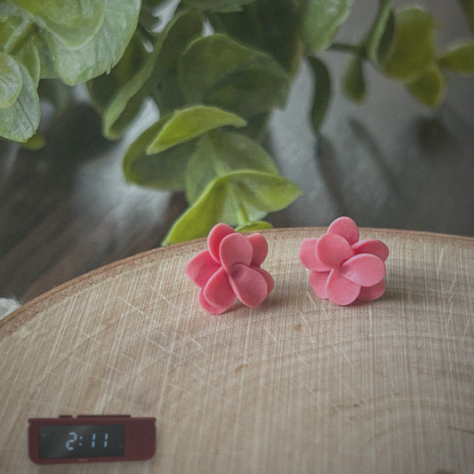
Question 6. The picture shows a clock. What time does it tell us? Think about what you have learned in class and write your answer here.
2:11
